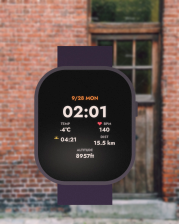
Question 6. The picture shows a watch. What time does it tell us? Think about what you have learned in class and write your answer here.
2:01
